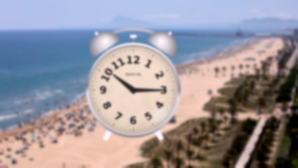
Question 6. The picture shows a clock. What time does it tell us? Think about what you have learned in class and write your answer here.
10:15
